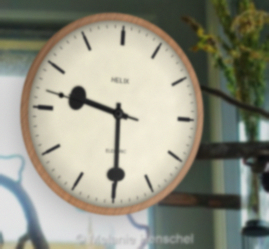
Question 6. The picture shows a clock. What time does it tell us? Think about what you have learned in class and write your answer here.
9:29:47
